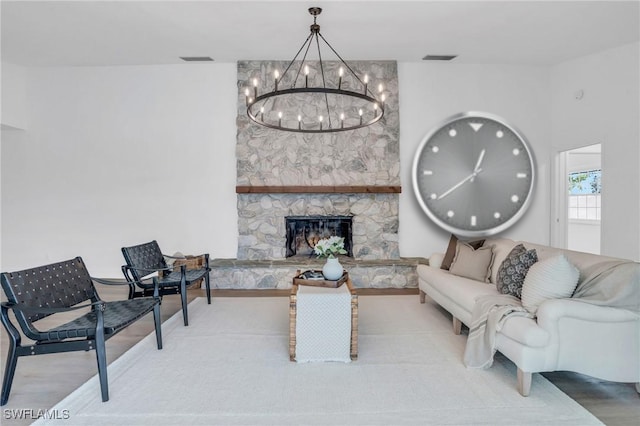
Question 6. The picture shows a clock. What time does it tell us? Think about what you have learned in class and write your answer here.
12:39
